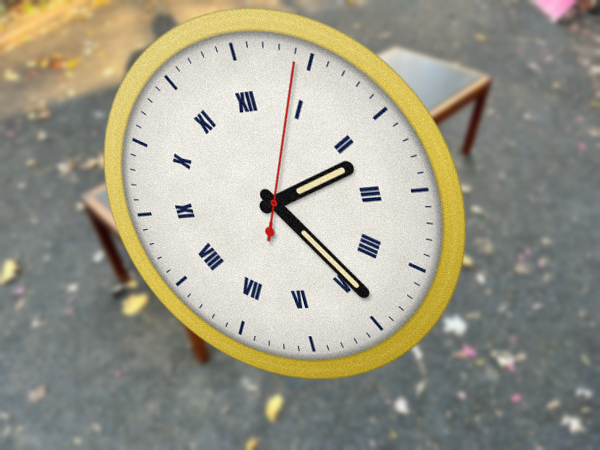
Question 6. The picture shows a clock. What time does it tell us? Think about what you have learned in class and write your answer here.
2:24:04
